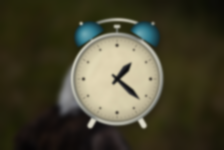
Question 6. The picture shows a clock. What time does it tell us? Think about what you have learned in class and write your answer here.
1:22
